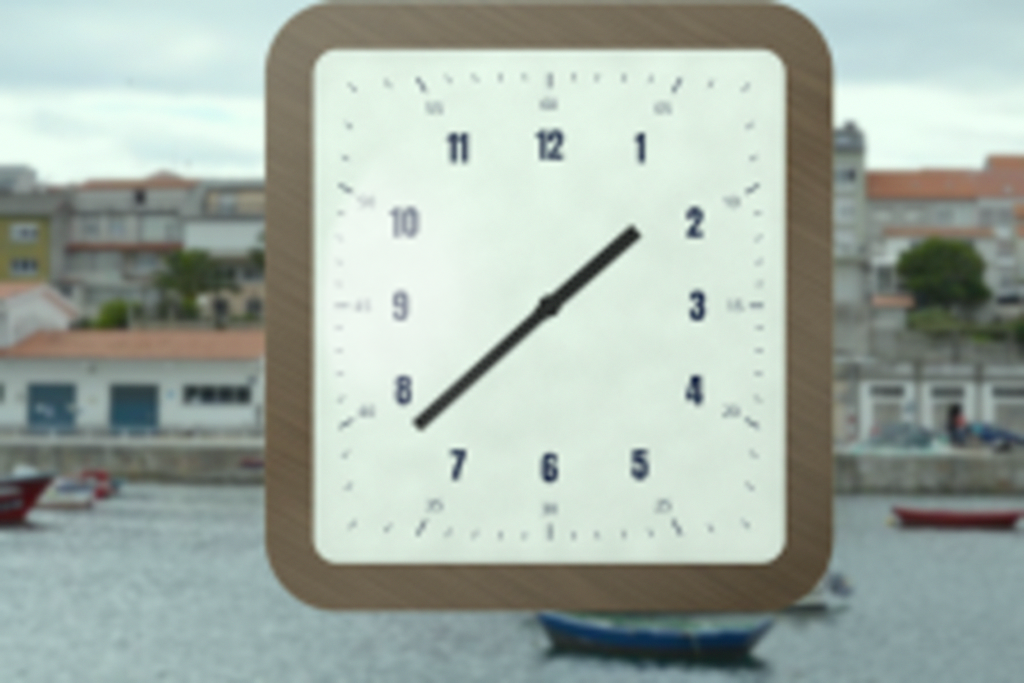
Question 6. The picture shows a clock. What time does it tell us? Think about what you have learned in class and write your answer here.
1:38
